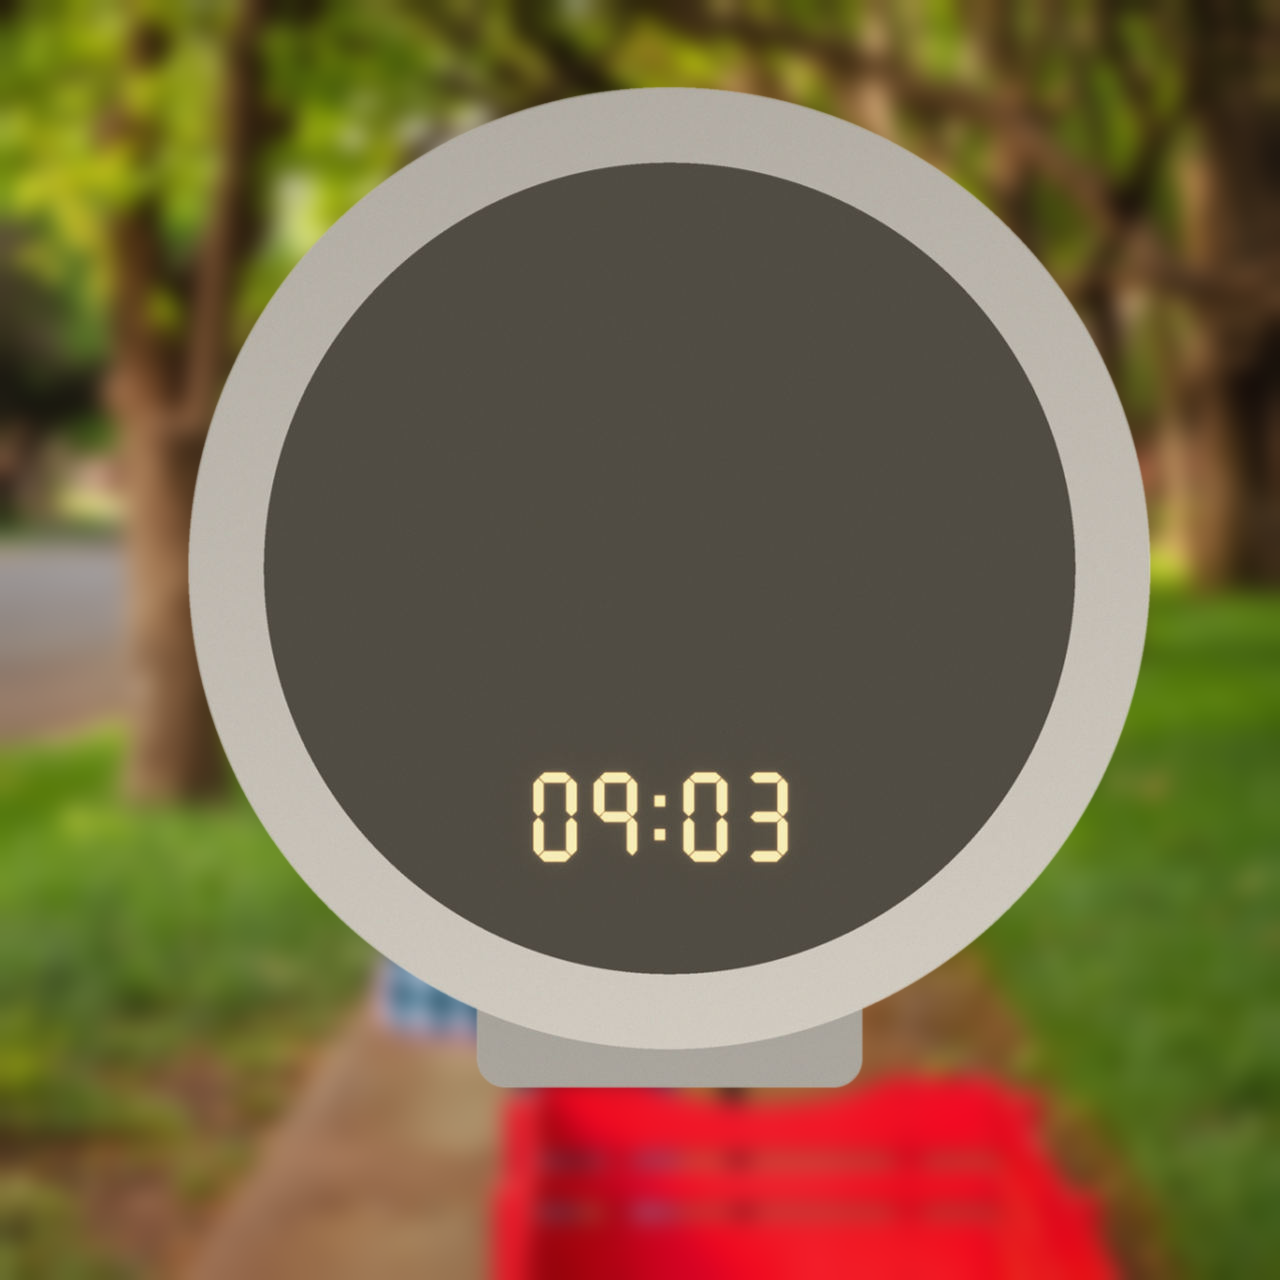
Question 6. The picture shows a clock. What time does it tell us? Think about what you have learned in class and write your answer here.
9:03
